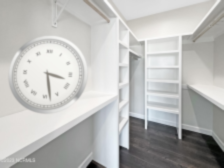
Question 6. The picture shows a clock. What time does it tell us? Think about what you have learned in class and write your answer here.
3:28
